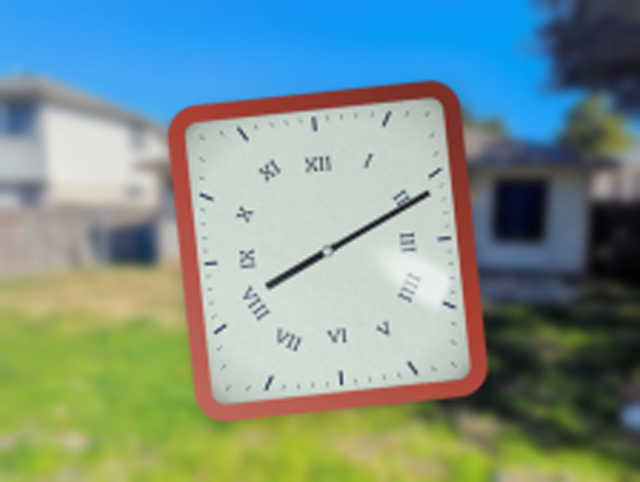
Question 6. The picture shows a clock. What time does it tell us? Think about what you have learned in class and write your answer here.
8:11
